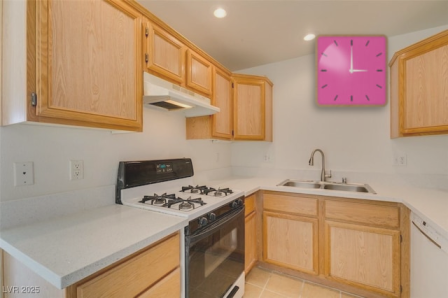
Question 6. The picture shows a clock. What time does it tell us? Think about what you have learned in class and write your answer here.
3:00
